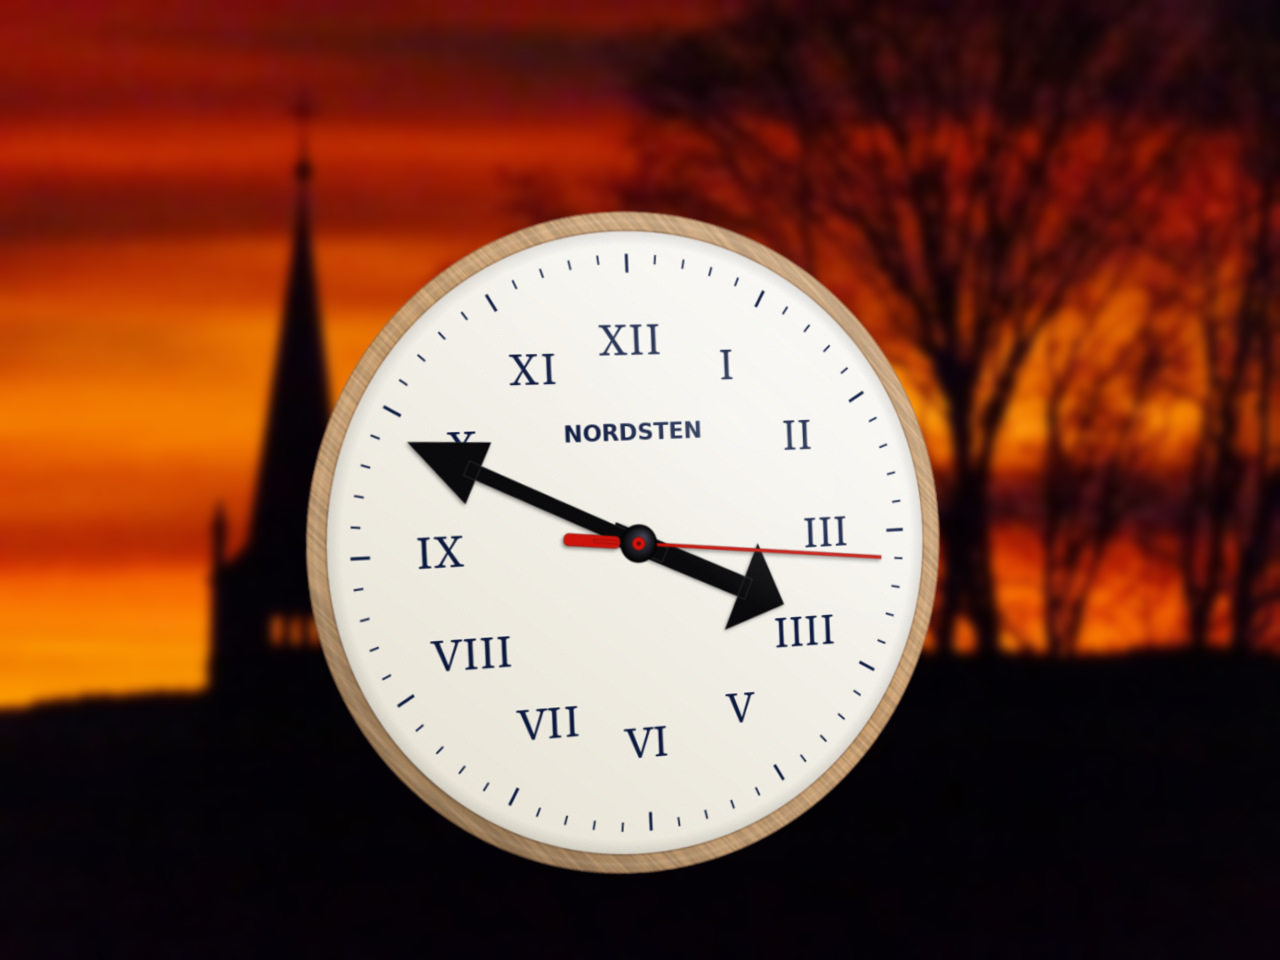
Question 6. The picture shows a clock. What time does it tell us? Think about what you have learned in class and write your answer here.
3:49:16
